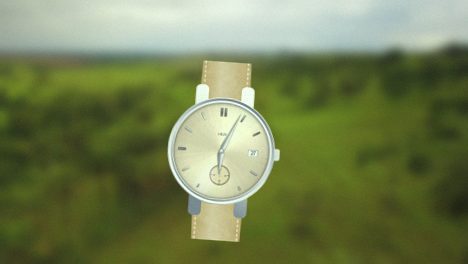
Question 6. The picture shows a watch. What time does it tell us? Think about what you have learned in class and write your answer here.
6:04
